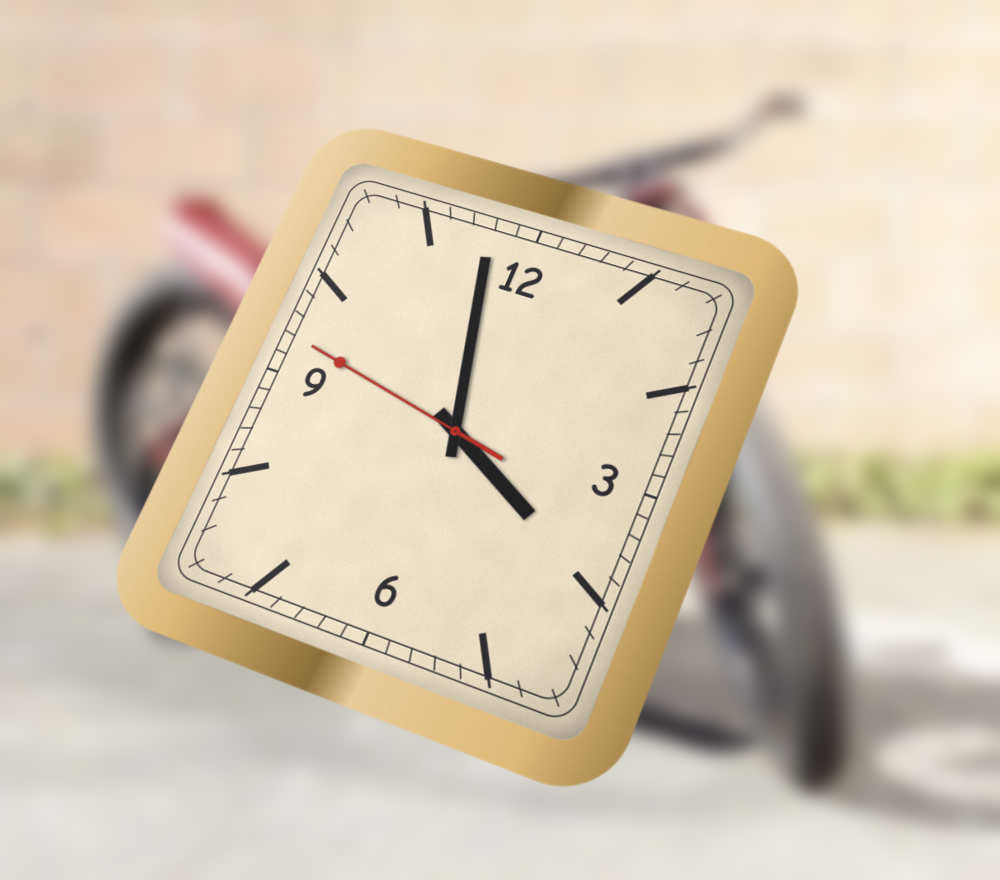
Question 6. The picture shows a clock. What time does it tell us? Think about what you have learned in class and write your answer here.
3:57:47
